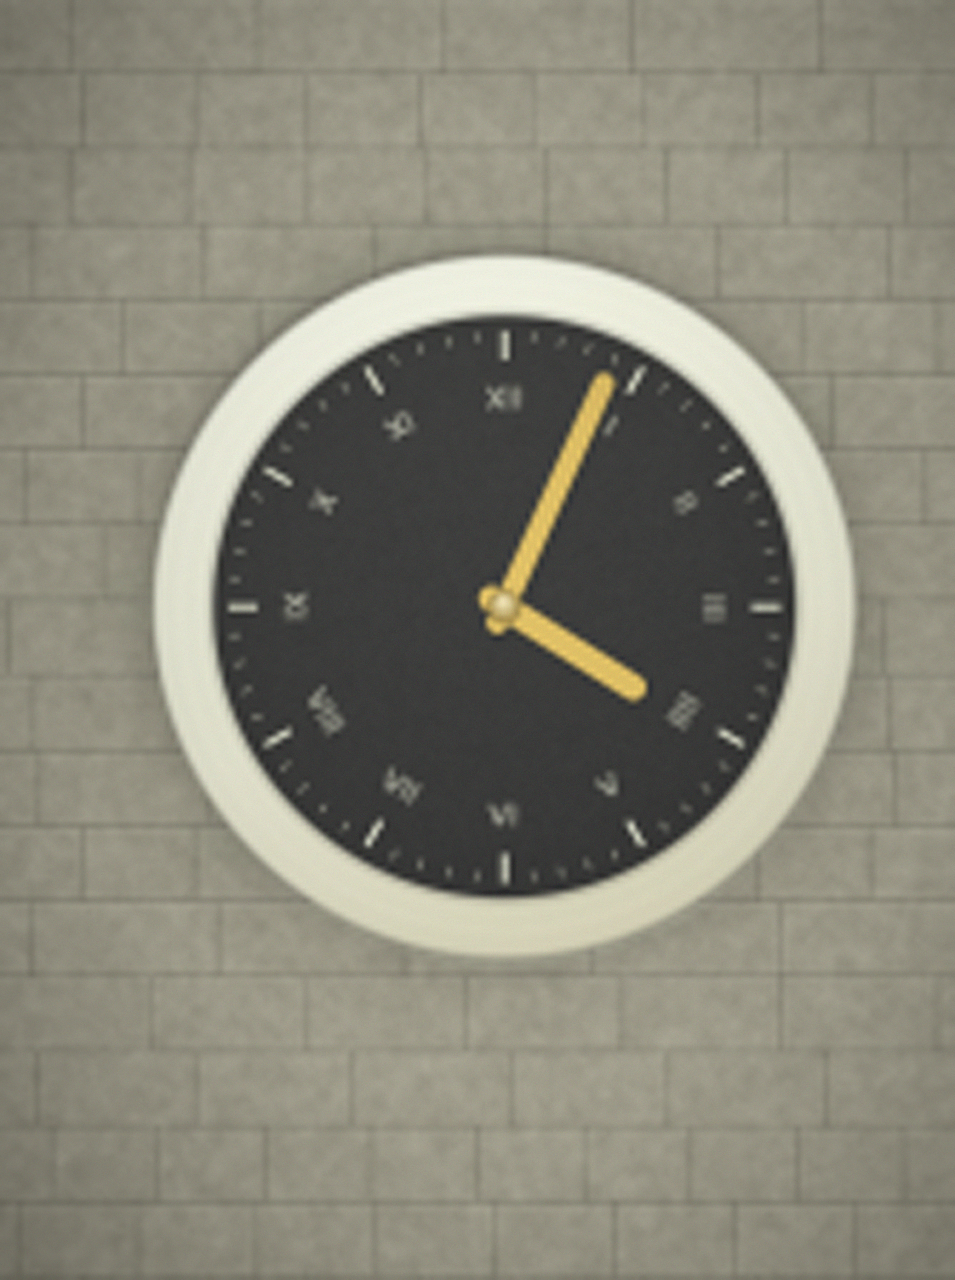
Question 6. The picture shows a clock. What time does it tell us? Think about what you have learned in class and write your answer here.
4:04
